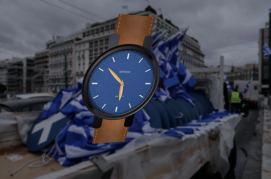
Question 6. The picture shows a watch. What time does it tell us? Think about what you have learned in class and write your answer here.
5:52
